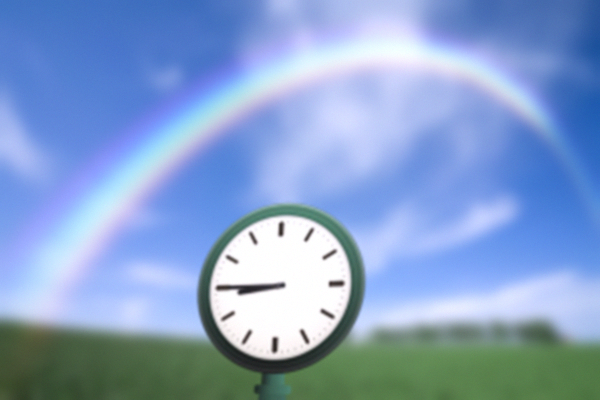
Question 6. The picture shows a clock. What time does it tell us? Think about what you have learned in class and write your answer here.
8:45
